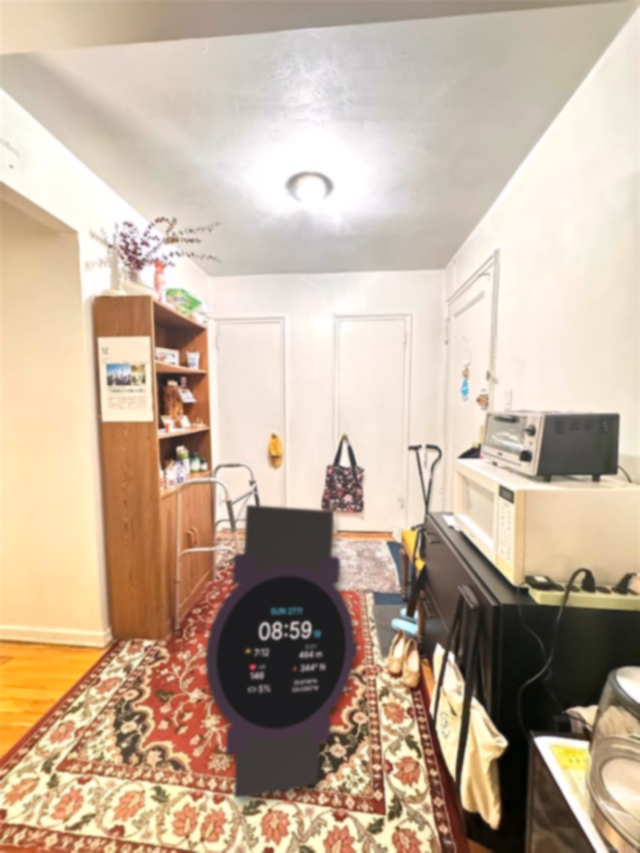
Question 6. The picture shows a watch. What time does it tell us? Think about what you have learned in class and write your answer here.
8:59
